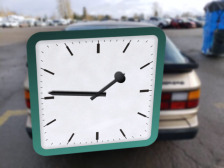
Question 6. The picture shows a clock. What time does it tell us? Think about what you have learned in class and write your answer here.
1:46
